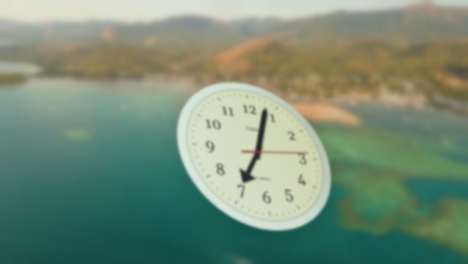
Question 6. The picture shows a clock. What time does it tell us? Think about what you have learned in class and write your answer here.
7:03:14
